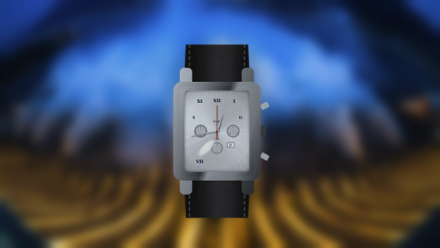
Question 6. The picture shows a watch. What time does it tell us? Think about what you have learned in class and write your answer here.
12:43
